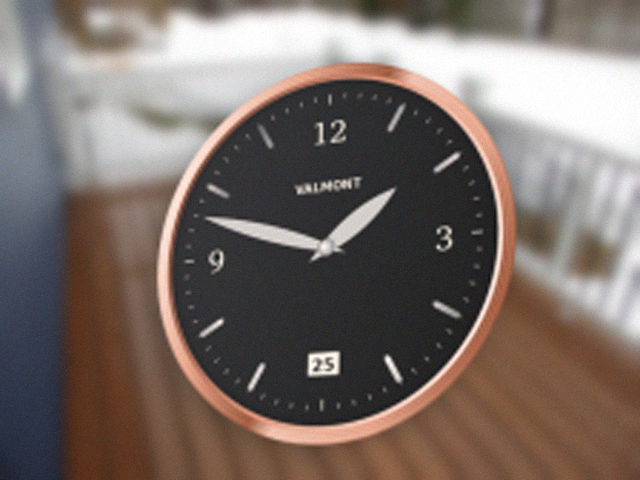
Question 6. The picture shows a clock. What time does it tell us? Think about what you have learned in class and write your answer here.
1:48
